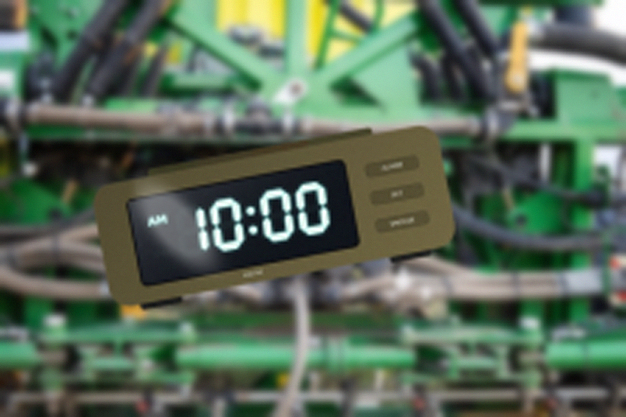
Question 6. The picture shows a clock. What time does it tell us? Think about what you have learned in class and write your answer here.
10:00
